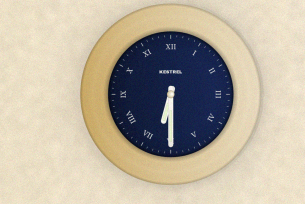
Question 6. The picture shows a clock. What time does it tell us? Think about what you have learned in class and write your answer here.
6:30
